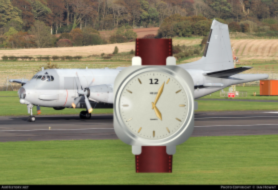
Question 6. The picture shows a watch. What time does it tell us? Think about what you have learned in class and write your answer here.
5:04
